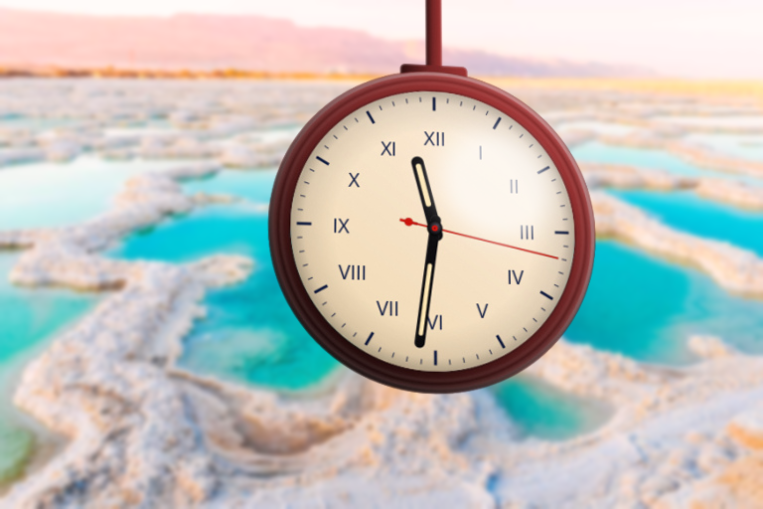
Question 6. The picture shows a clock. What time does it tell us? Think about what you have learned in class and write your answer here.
11:31:17
